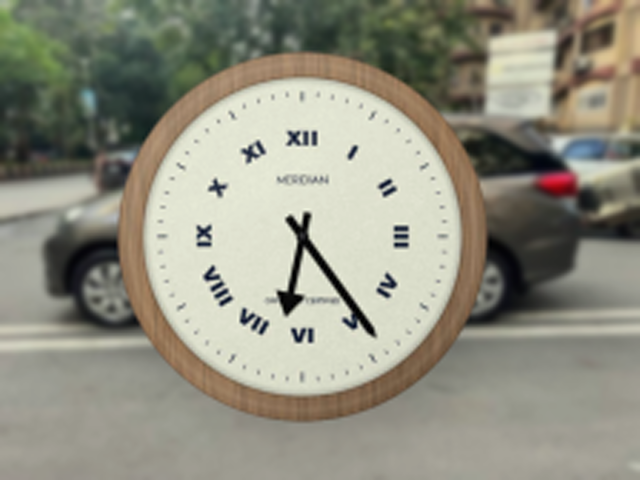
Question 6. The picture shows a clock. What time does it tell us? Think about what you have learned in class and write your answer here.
6:24
